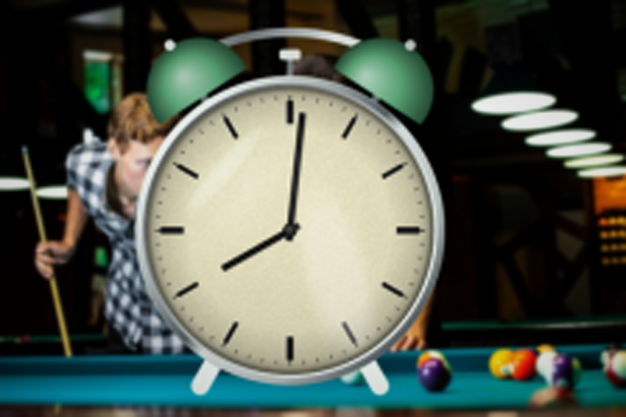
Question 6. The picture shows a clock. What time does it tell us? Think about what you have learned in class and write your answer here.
8:01
